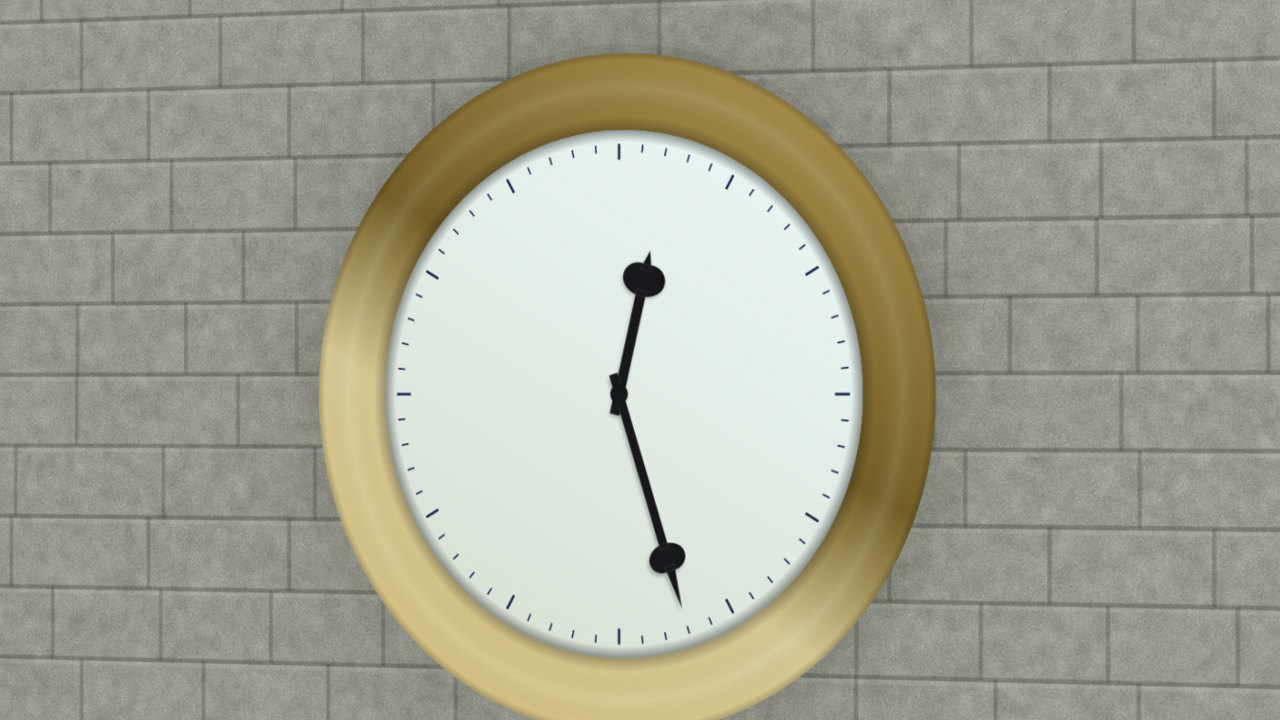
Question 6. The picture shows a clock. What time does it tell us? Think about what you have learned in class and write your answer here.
12:27
